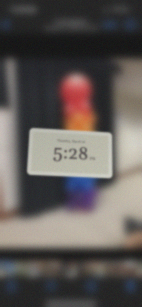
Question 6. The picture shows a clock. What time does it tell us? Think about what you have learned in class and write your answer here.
5:28
